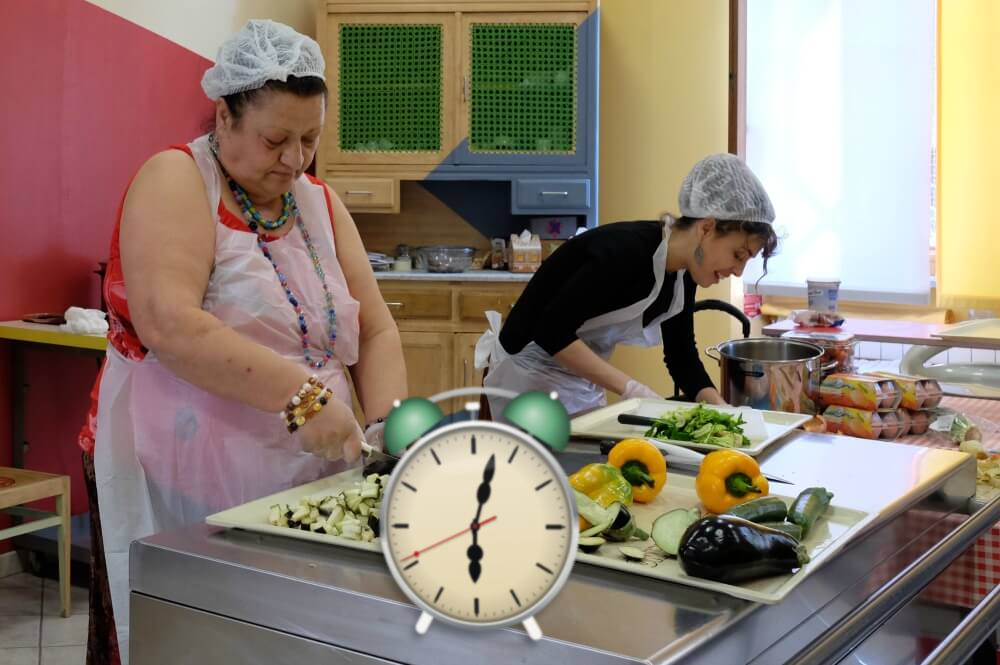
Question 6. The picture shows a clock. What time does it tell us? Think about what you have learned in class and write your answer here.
6:02:41
